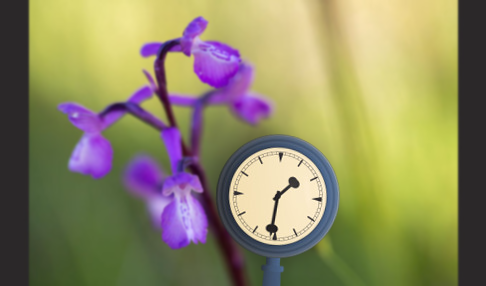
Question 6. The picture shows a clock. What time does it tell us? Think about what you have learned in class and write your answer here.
1:31
